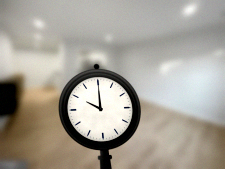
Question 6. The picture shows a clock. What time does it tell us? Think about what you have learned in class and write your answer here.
10:00
